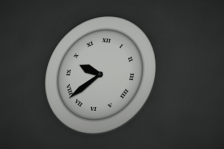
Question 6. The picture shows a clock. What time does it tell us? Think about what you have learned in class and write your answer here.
9:38
